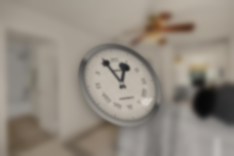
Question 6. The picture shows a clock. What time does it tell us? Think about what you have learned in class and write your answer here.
12:56
